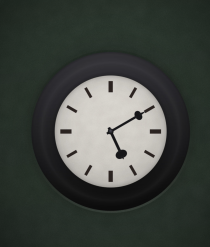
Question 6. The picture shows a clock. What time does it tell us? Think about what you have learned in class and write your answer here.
5:10
